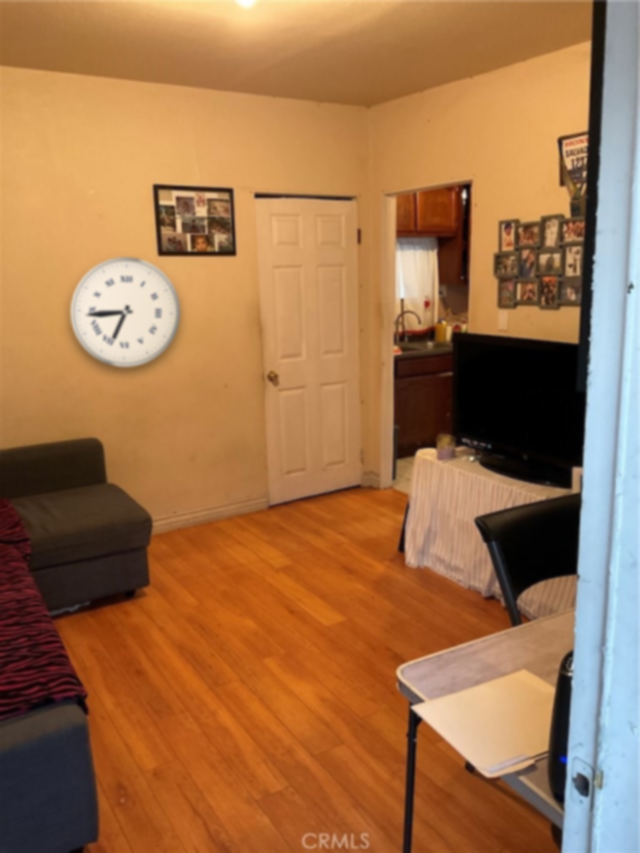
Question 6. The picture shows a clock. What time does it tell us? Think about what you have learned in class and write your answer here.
6:44
